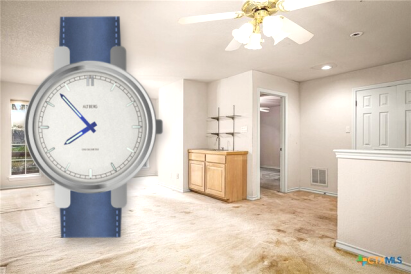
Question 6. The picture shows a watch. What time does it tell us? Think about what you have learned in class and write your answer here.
7:53
